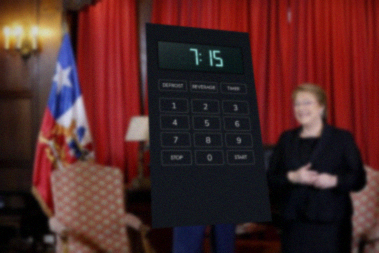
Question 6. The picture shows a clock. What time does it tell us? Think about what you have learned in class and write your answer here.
7:15
